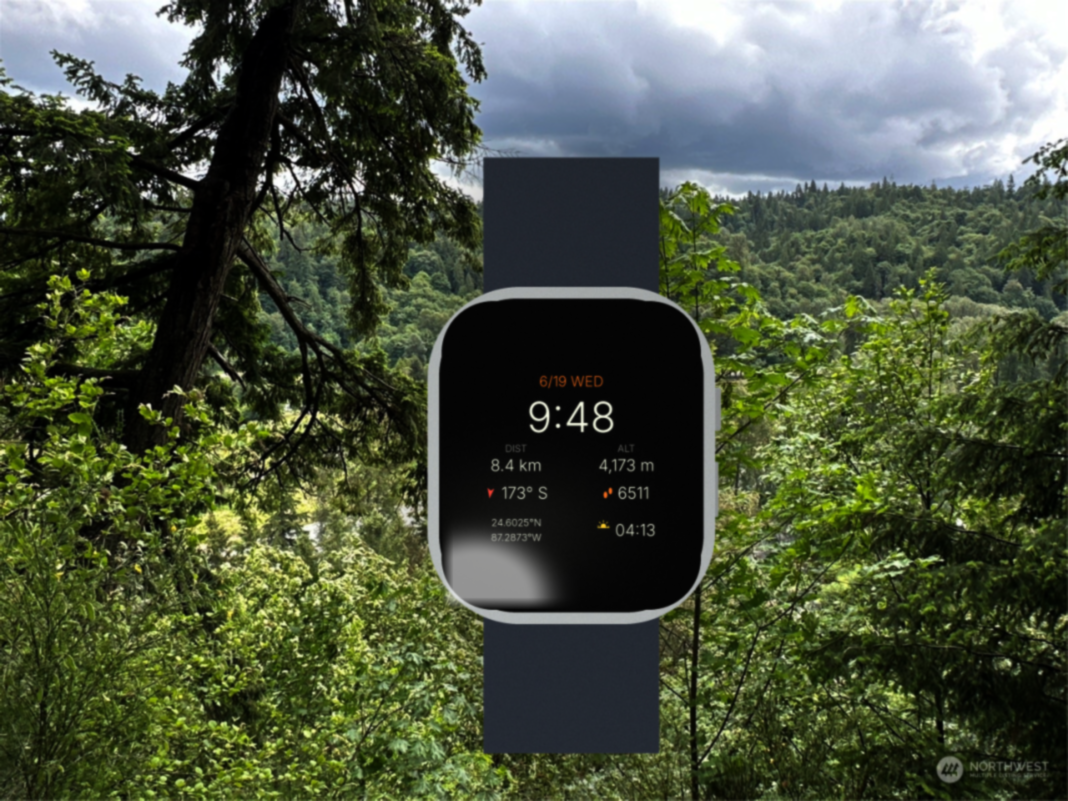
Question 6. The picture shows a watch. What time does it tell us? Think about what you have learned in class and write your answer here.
9:48
